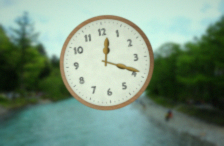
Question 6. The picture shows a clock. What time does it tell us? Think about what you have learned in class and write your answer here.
12:19
